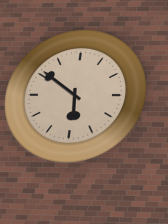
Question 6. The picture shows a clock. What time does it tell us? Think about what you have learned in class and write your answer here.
5:51
